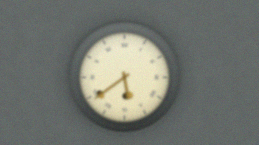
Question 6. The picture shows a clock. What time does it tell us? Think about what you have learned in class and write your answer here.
5:39
